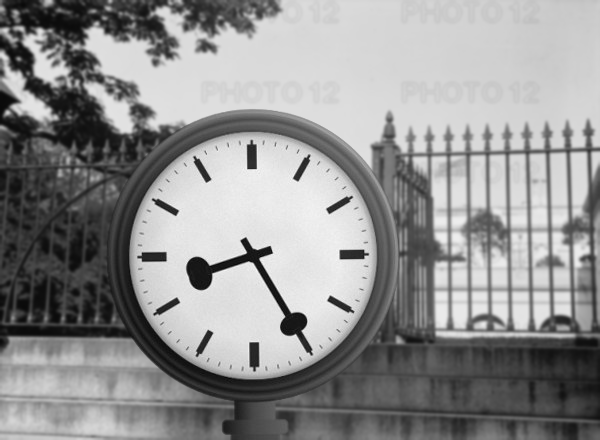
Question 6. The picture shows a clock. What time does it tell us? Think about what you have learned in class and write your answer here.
8:25
